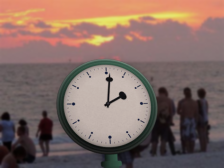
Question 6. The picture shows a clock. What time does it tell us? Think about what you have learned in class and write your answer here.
2:01
